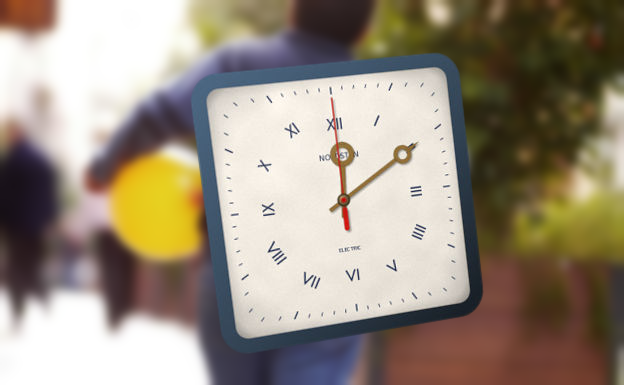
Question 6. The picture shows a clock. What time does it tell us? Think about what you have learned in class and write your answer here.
12:10:00
